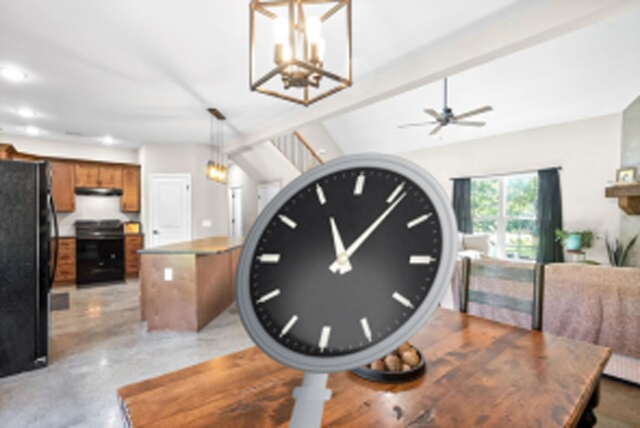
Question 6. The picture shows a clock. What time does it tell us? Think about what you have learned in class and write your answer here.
11:06
